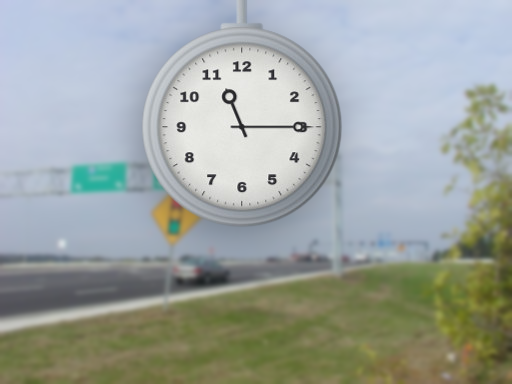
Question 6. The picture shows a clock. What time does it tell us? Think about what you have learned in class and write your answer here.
11:15
